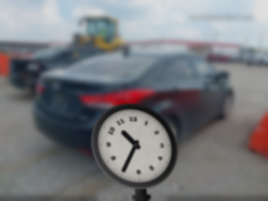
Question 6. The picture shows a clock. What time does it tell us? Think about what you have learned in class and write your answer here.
10:35
